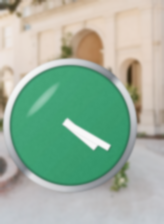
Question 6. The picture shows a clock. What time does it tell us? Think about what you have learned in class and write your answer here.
4:20
